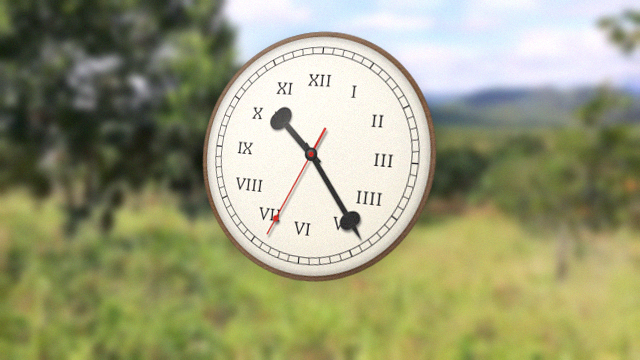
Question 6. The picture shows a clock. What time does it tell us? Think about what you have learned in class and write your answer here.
10:23:34
